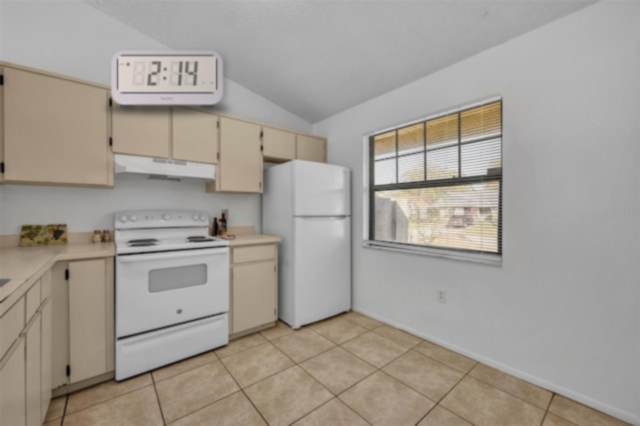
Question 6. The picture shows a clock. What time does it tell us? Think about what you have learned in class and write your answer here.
2:14
